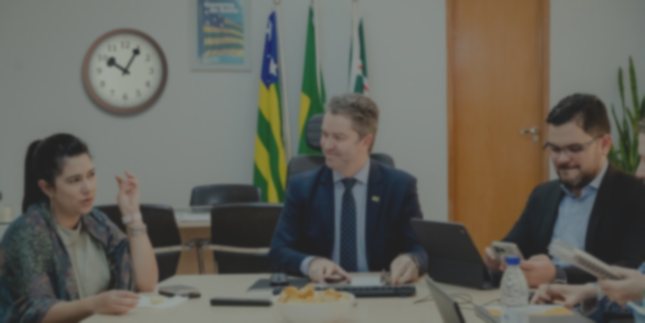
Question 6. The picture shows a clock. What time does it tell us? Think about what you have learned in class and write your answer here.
10:05
